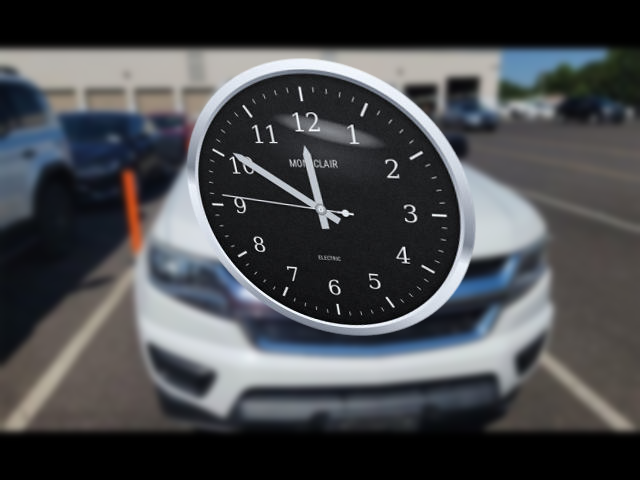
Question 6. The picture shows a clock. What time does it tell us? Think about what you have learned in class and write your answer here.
11:50:46
